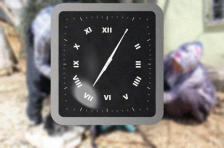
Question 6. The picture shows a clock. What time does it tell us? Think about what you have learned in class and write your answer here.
7:05
